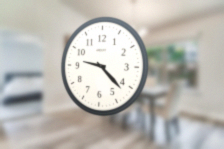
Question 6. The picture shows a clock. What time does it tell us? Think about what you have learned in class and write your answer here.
9:22
